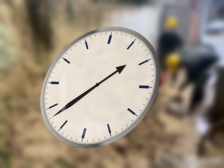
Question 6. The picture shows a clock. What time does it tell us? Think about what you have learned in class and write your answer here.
1:38
